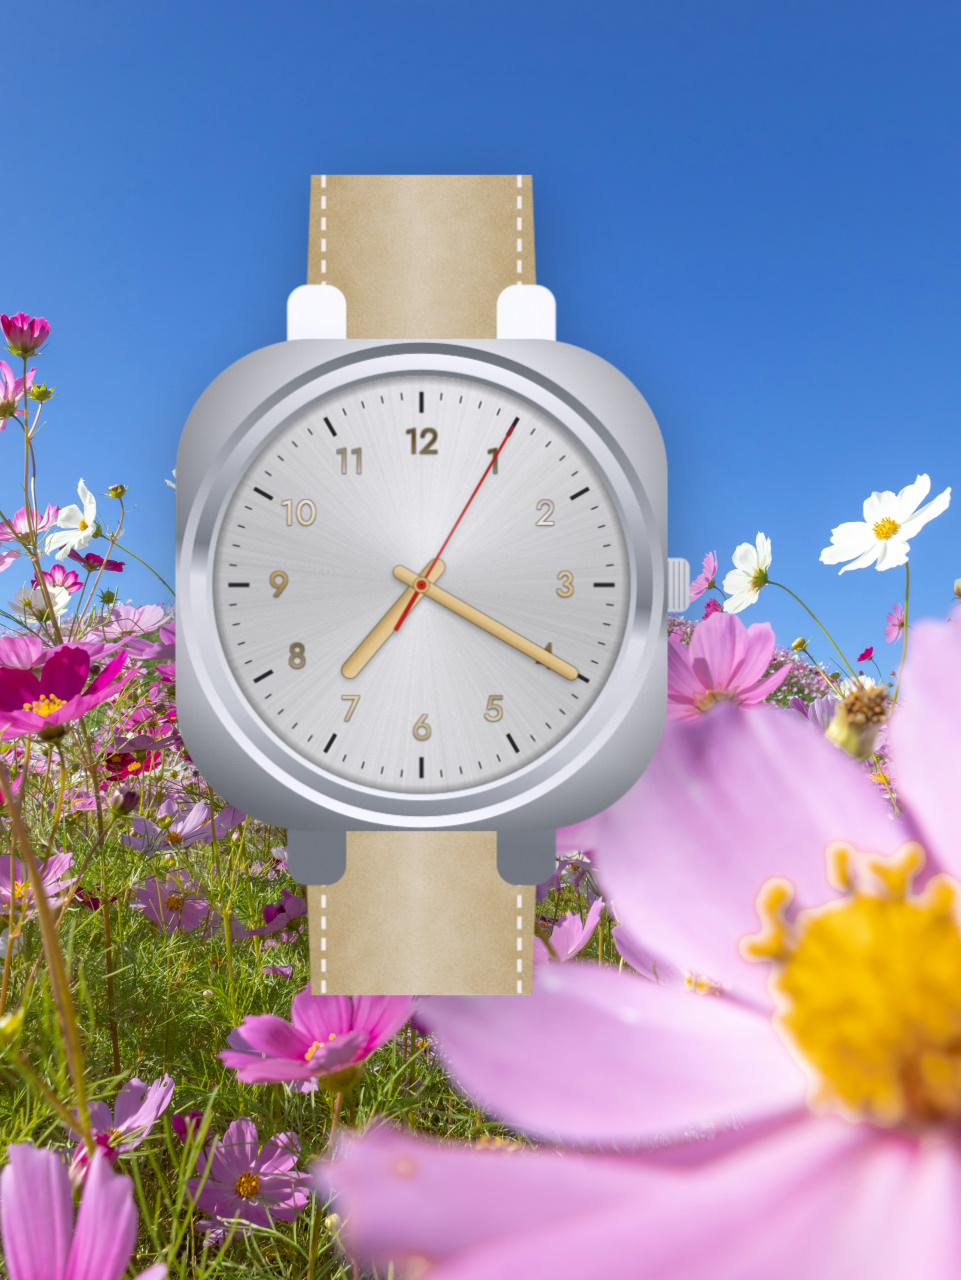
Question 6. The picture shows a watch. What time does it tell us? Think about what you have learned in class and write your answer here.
7:20:05
